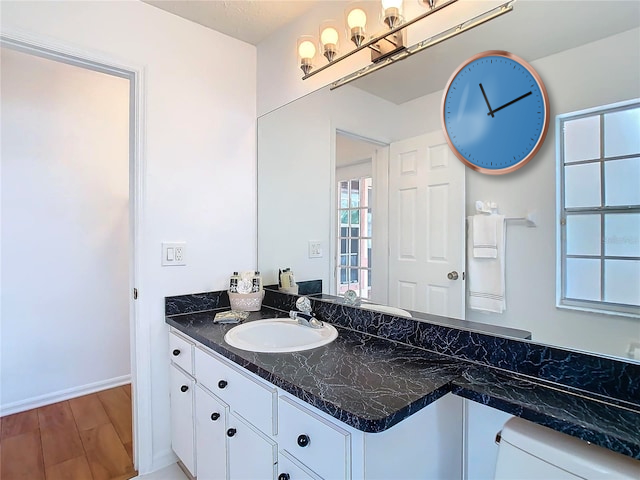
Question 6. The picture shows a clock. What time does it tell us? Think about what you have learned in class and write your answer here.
11:11
